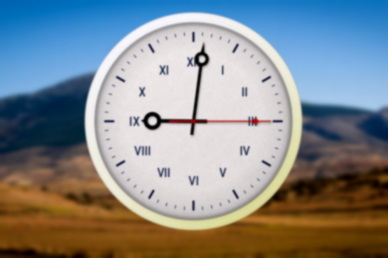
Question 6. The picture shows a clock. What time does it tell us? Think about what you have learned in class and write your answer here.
9:01:15
